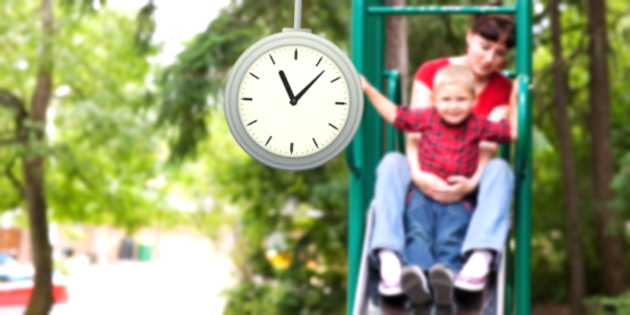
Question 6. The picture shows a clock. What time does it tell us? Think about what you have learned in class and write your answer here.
11:07
